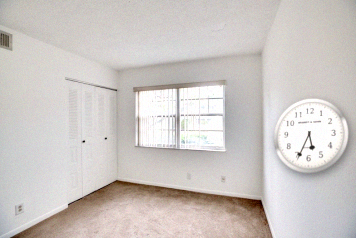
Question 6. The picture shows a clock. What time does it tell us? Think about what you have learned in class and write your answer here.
5:34
